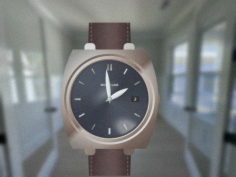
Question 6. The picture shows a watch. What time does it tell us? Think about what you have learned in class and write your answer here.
1:59
